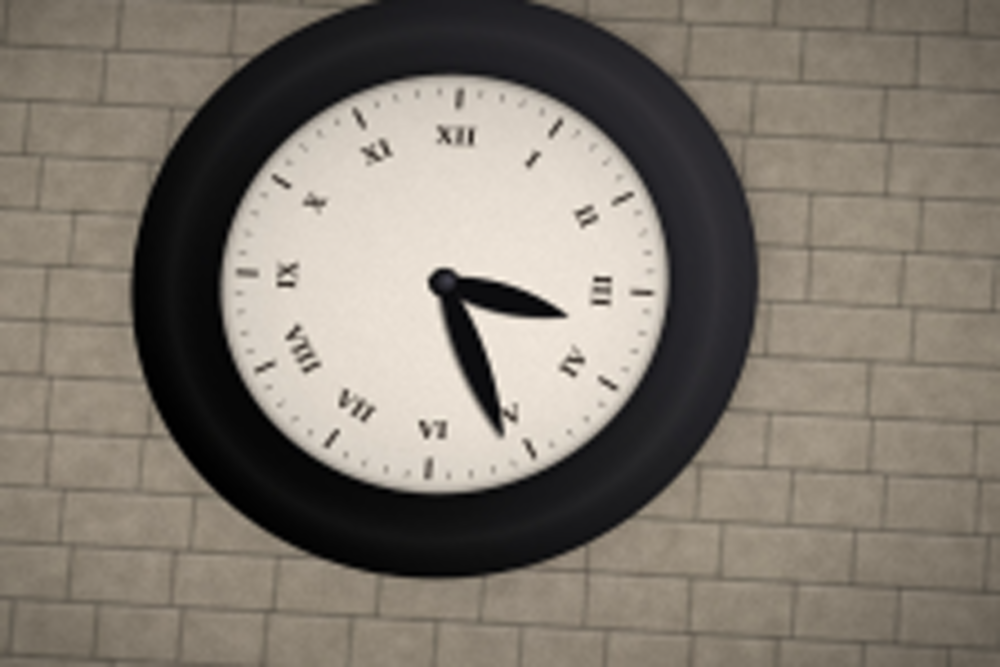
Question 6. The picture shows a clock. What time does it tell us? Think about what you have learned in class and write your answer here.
3:26
